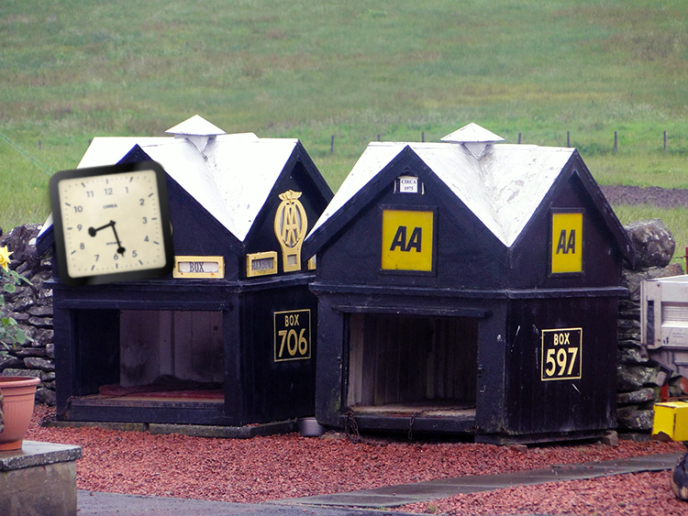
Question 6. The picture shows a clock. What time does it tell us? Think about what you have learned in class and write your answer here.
8:28
